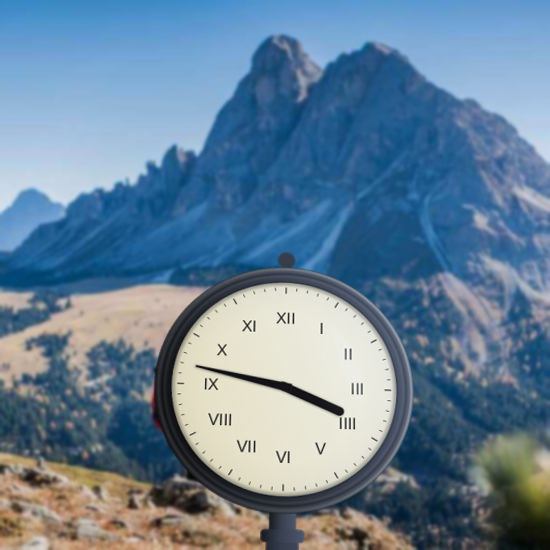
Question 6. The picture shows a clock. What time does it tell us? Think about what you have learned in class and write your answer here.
3:47
